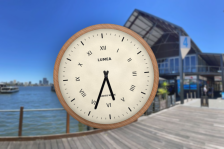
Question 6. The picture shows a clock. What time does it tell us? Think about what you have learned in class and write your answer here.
5:34
